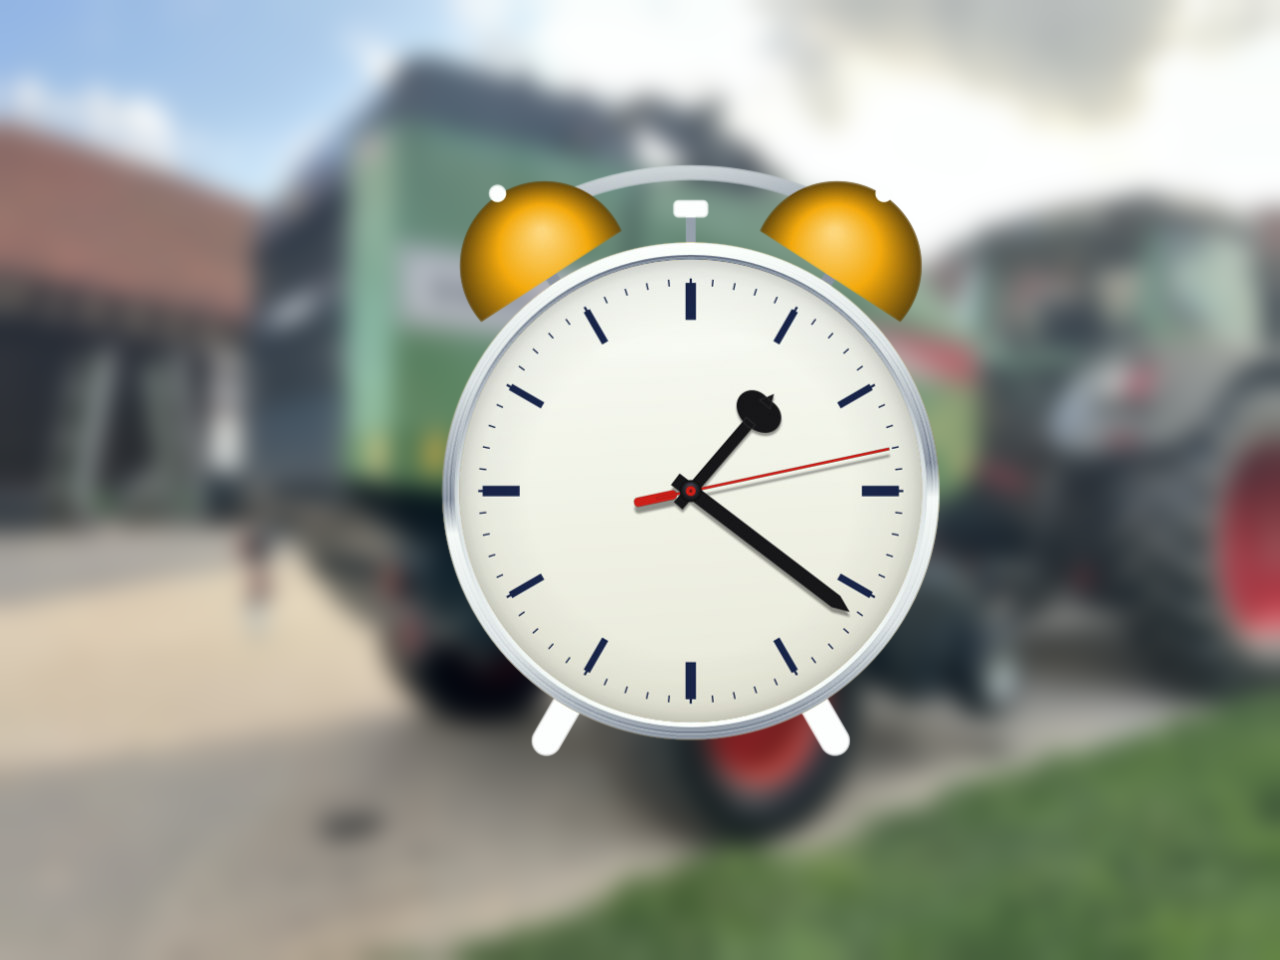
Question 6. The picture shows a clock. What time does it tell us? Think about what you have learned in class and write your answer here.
1:21:13
